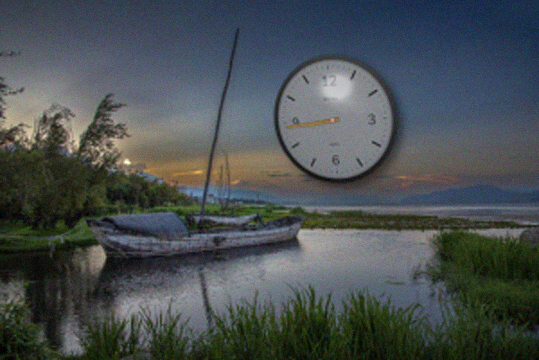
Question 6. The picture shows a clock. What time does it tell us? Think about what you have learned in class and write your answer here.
8:44
